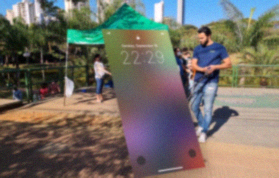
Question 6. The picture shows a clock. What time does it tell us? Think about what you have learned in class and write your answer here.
22:29
